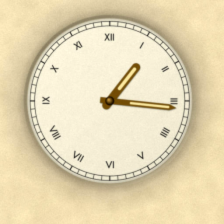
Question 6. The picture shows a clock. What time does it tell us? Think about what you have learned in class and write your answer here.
1:16
